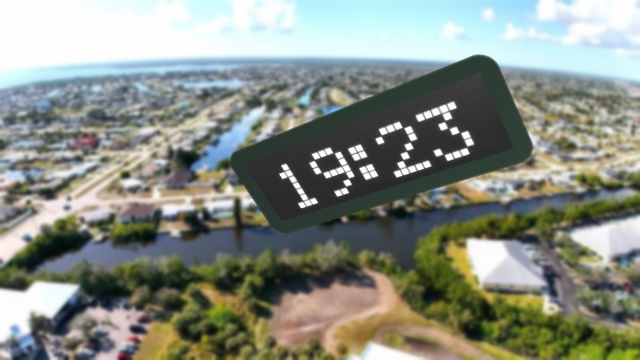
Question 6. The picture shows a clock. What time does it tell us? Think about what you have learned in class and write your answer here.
19:23
